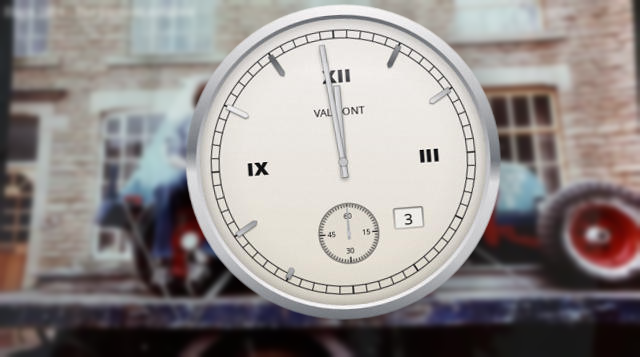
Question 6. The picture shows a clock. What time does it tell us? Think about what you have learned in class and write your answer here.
11:59
